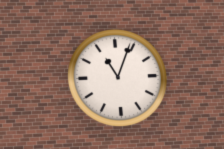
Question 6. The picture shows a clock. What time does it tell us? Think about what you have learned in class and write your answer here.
11:04
